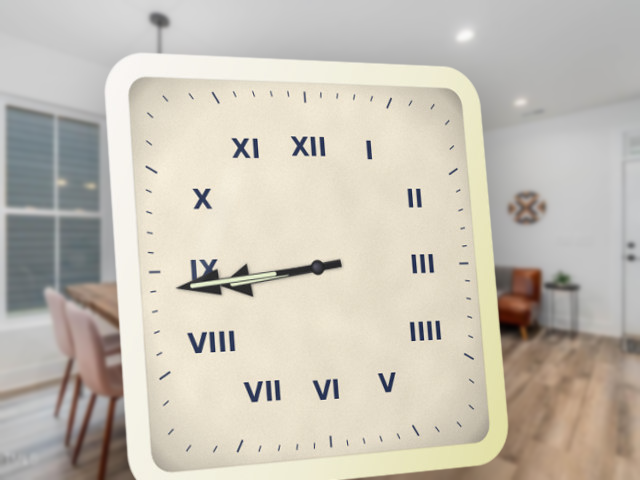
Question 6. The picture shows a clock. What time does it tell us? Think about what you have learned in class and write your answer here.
8:44
